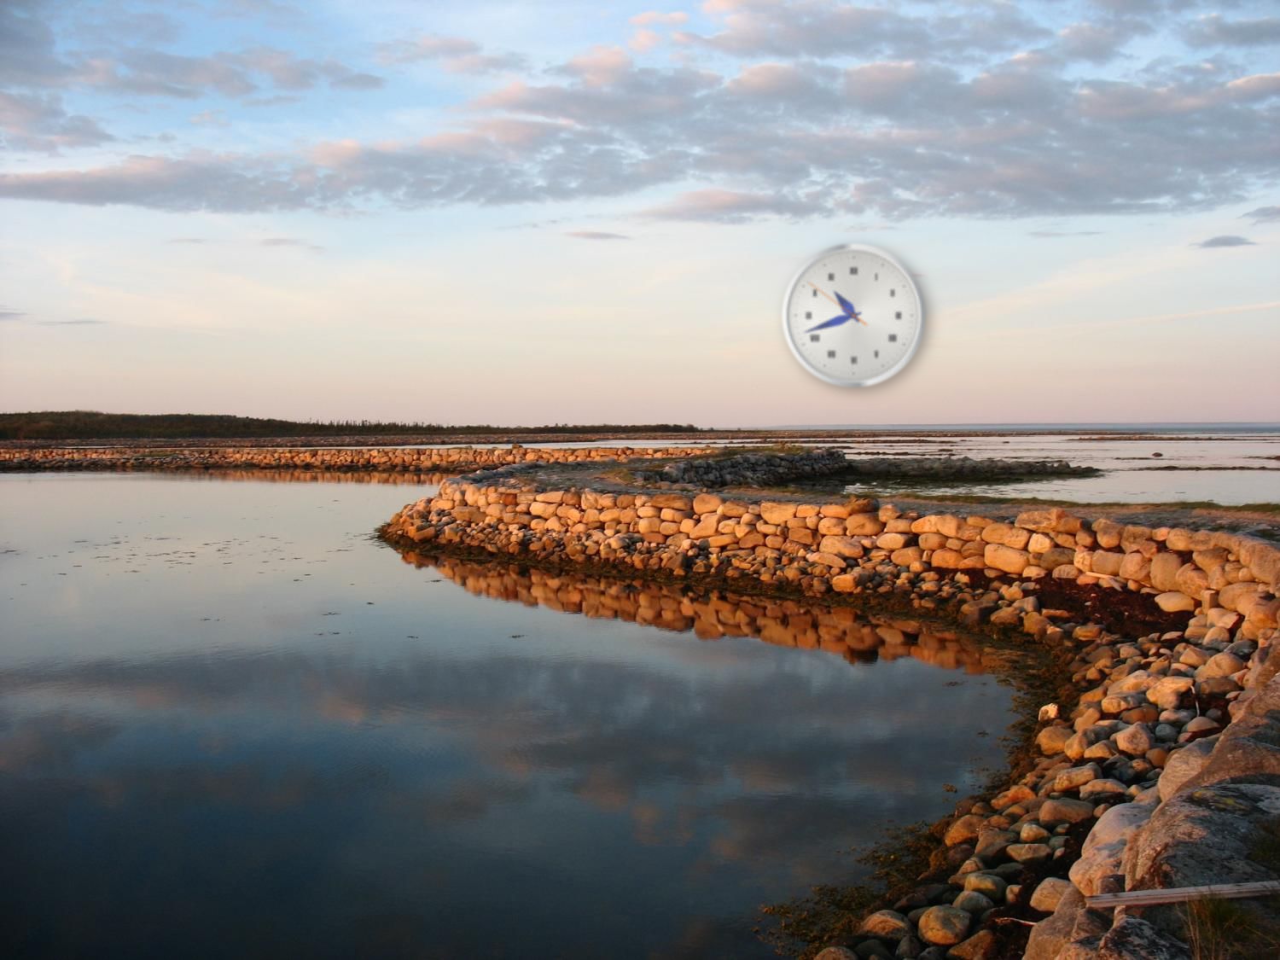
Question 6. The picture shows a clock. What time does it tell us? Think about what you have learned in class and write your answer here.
10:41:51
